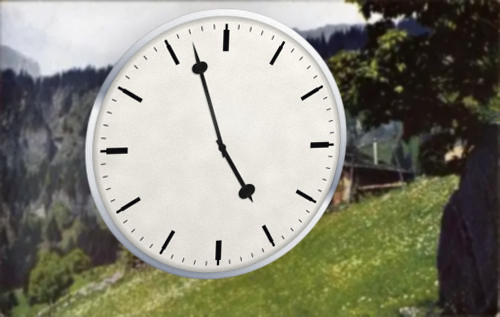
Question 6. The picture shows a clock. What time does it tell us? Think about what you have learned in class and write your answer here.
4:57
